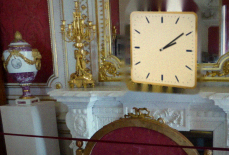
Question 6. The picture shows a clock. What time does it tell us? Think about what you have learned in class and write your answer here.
2:09
